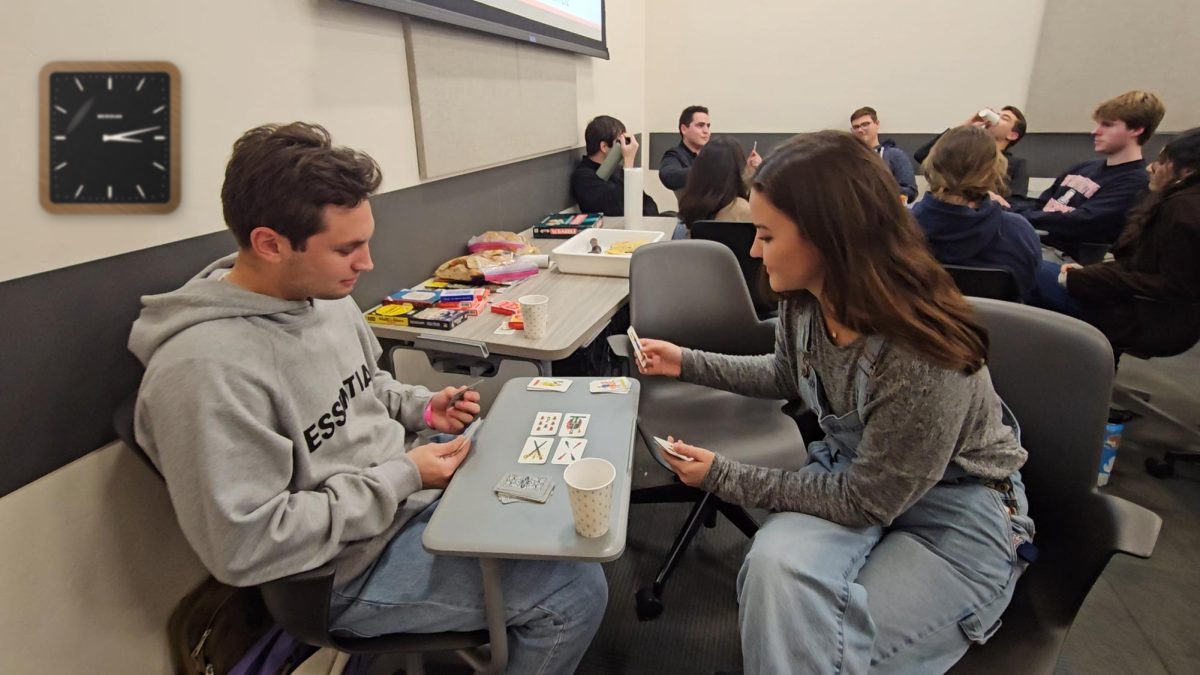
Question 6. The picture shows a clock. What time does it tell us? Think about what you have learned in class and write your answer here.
3:13
